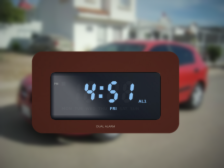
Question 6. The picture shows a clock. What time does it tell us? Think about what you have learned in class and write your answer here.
4:51
